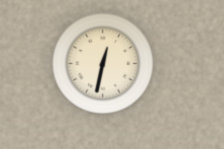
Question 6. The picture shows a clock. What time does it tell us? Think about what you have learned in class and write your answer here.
12:32
